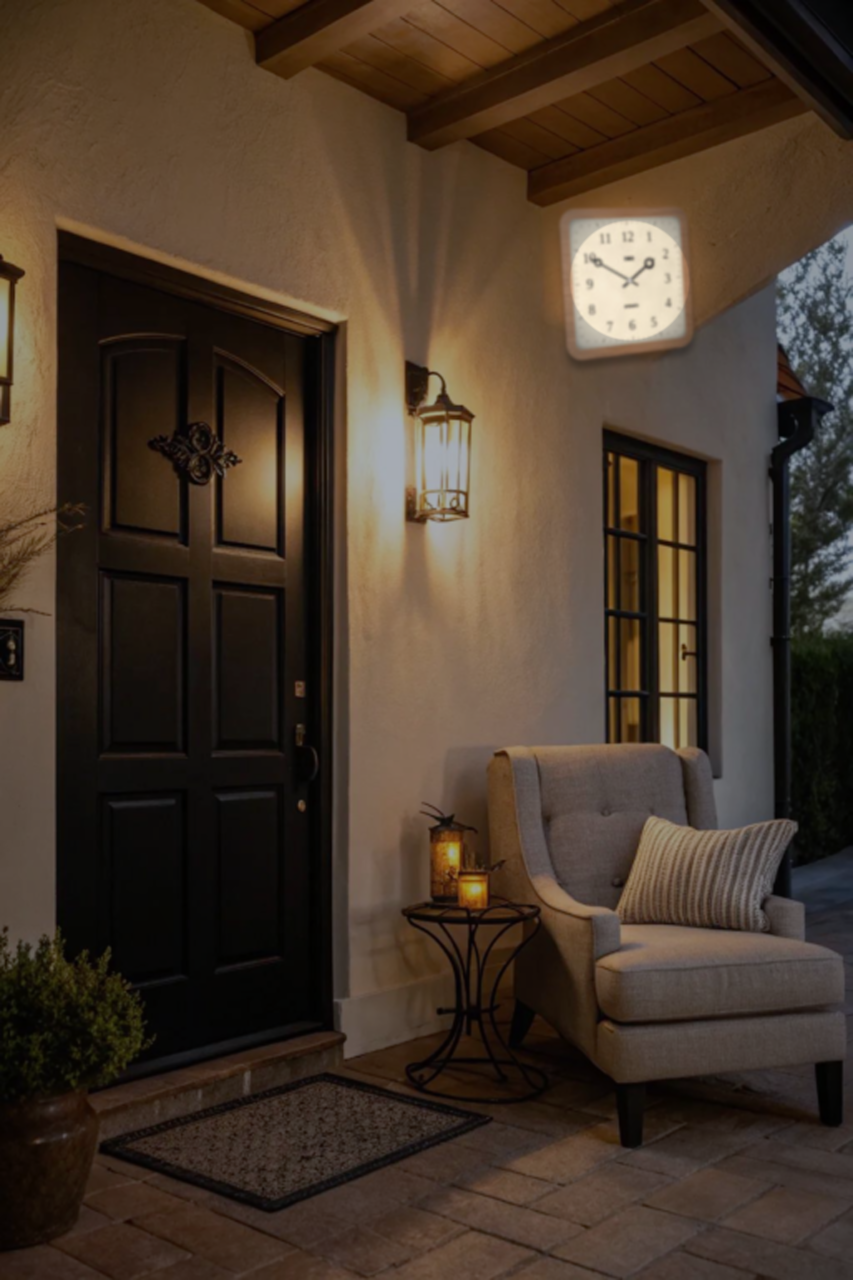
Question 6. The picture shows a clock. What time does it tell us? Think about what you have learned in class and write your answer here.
1:50
